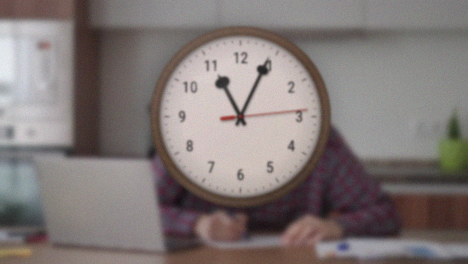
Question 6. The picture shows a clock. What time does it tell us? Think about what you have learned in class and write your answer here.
11:04:14
